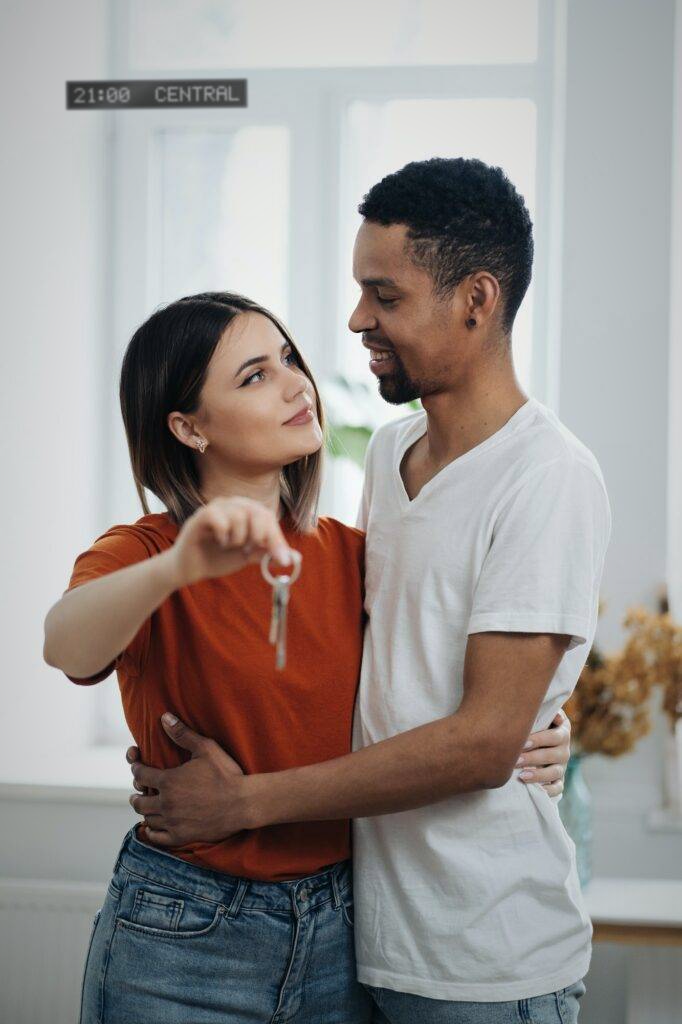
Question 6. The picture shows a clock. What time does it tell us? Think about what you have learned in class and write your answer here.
21:00
